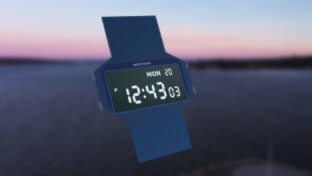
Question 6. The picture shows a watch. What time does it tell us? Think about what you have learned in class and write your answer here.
12:43:03
